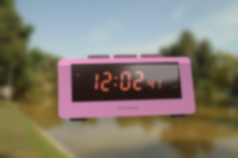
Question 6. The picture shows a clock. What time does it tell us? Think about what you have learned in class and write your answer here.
12:02
